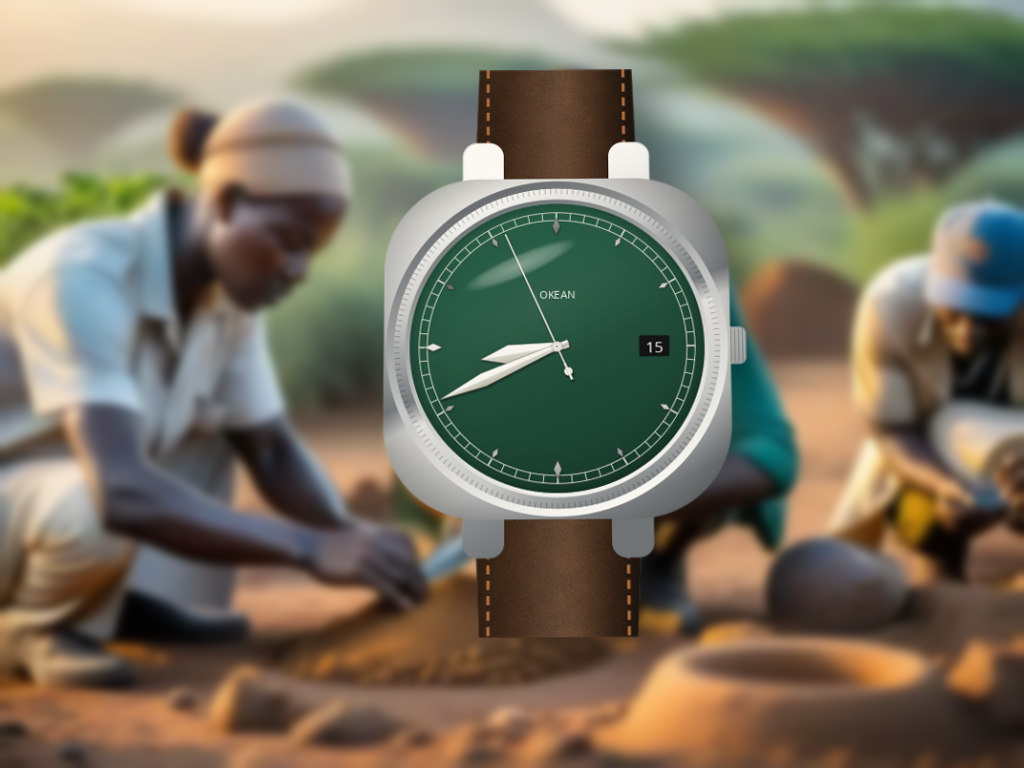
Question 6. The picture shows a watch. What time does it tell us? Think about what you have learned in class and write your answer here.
8:40:56
